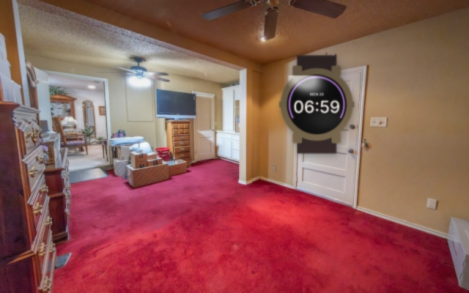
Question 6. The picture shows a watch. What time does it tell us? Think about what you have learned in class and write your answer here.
6:59
